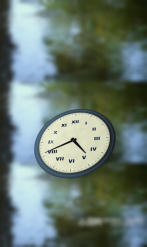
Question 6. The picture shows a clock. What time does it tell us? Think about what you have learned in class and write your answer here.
4:41
